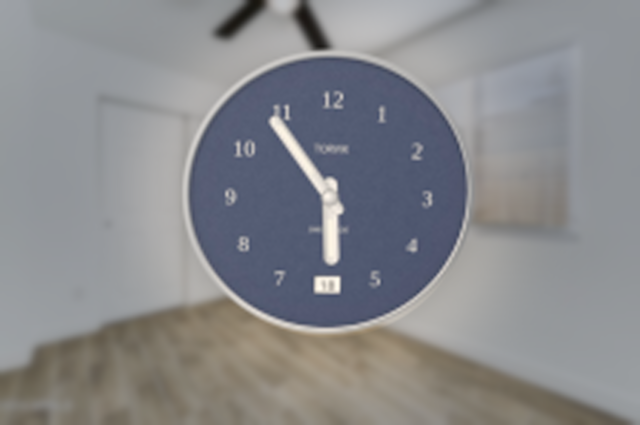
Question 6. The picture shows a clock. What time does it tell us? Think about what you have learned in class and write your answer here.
5:54
